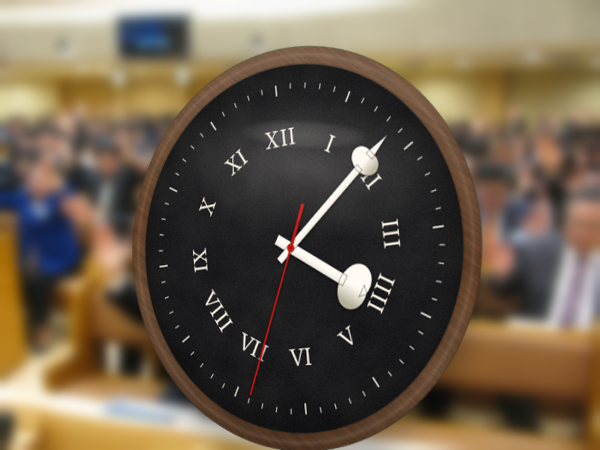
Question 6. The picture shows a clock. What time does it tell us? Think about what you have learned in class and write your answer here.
4:08:34
